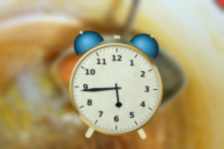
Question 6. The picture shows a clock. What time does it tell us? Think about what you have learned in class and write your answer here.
5:44
